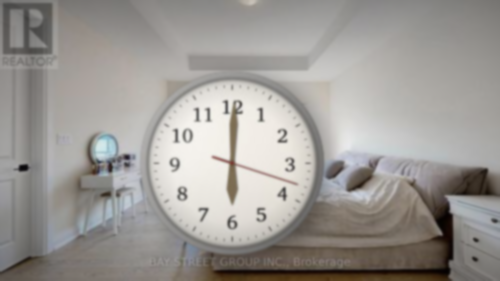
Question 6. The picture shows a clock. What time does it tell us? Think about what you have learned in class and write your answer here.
6:00:18
